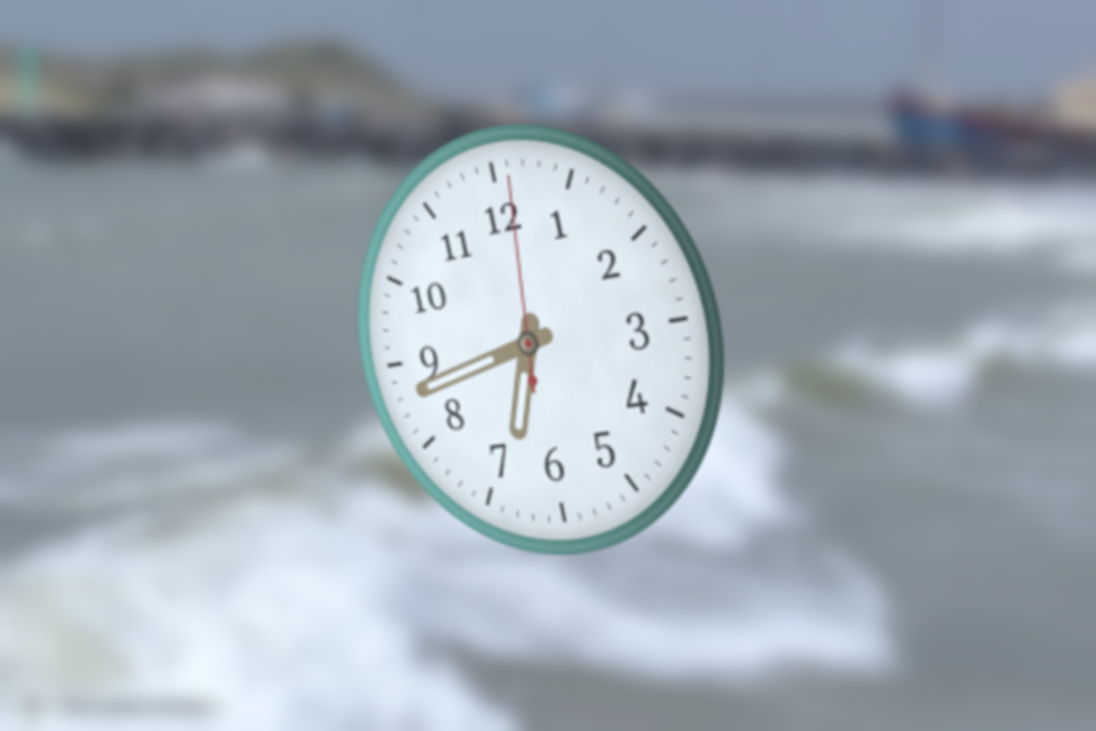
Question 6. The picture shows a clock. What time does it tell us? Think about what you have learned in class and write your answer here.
6:43:01
